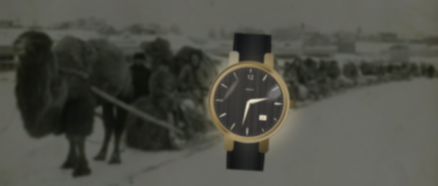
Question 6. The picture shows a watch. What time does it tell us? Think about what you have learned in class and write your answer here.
2:32
